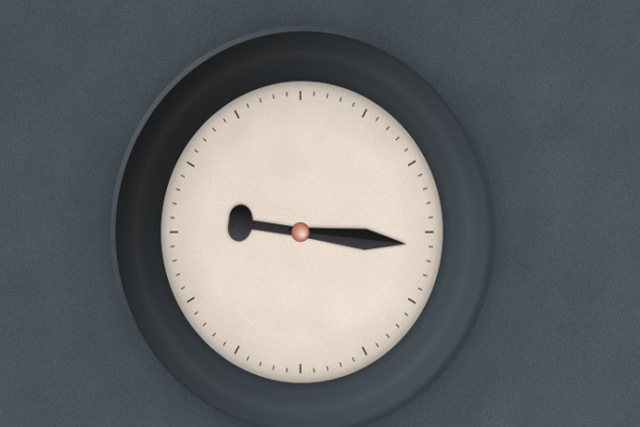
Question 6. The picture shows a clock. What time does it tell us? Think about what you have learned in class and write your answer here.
9:16
